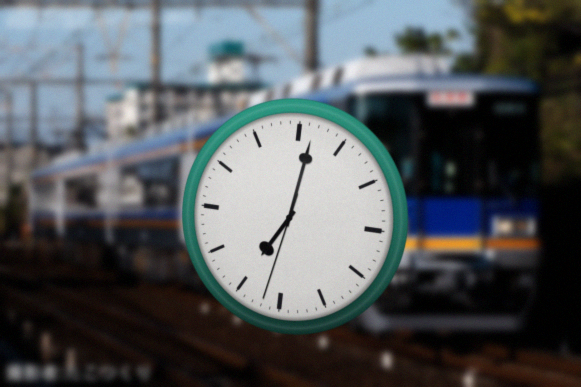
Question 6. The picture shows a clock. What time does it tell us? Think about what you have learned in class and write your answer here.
7:01:32
